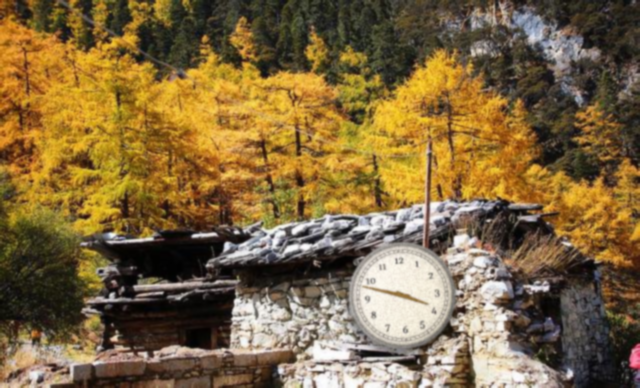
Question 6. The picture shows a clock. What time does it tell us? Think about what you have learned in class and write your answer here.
3:48
